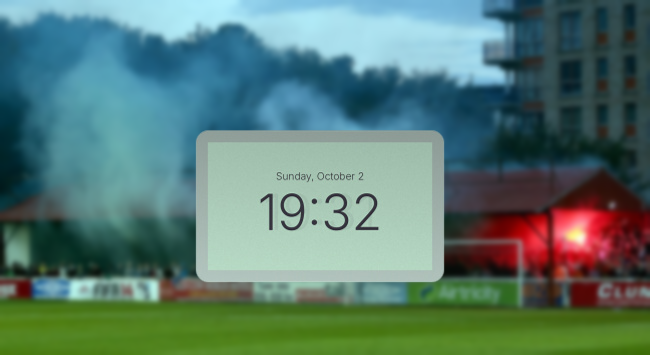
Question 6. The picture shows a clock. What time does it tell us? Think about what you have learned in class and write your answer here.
19:32
